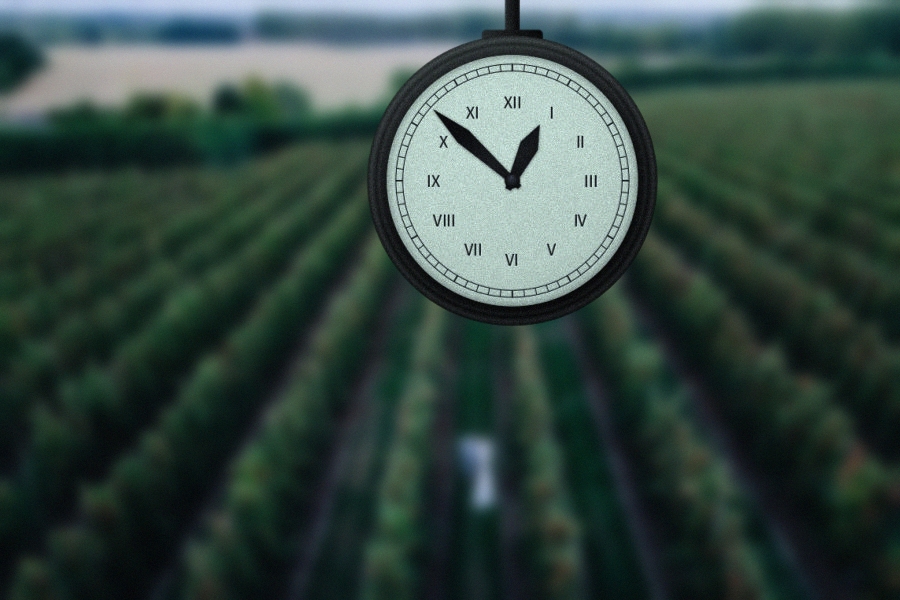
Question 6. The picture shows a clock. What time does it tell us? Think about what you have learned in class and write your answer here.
12:52
